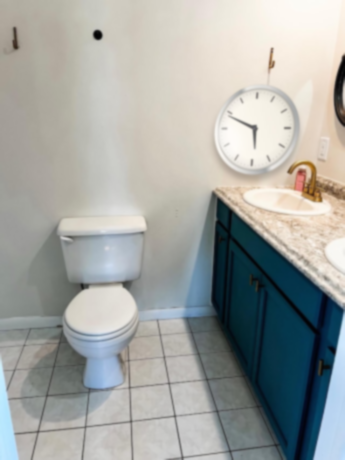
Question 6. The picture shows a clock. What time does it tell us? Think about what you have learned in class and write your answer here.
5:49
